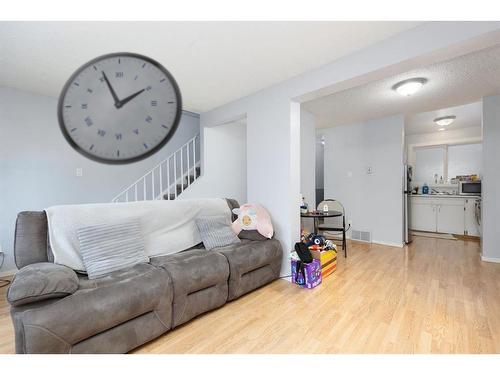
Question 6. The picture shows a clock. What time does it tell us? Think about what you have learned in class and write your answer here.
1:56
